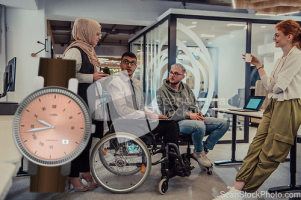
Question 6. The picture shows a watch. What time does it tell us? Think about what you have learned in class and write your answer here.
9:43
